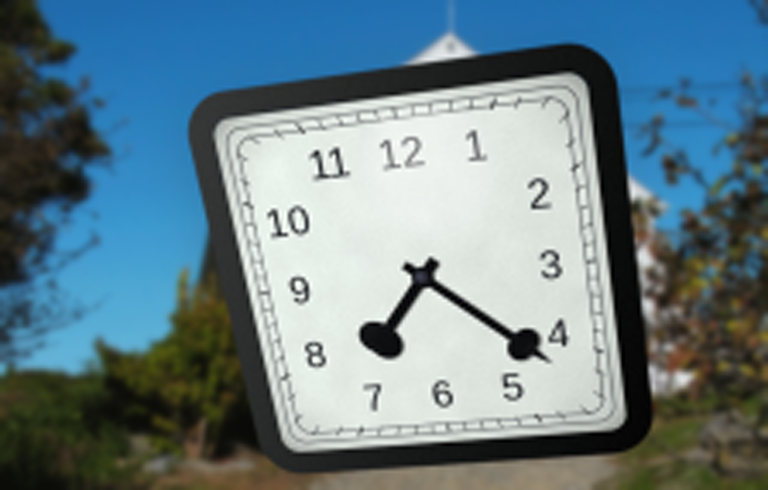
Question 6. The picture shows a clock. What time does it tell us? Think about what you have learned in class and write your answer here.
7:22
